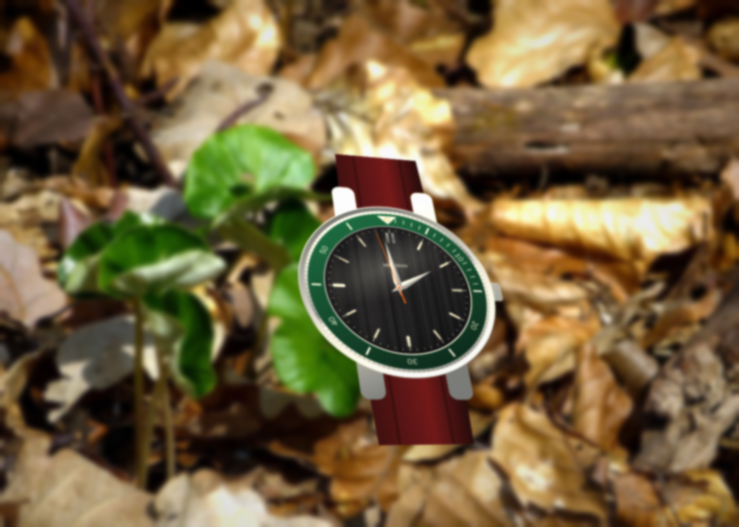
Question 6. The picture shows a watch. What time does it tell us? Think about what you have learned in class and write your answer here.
1:58:58
